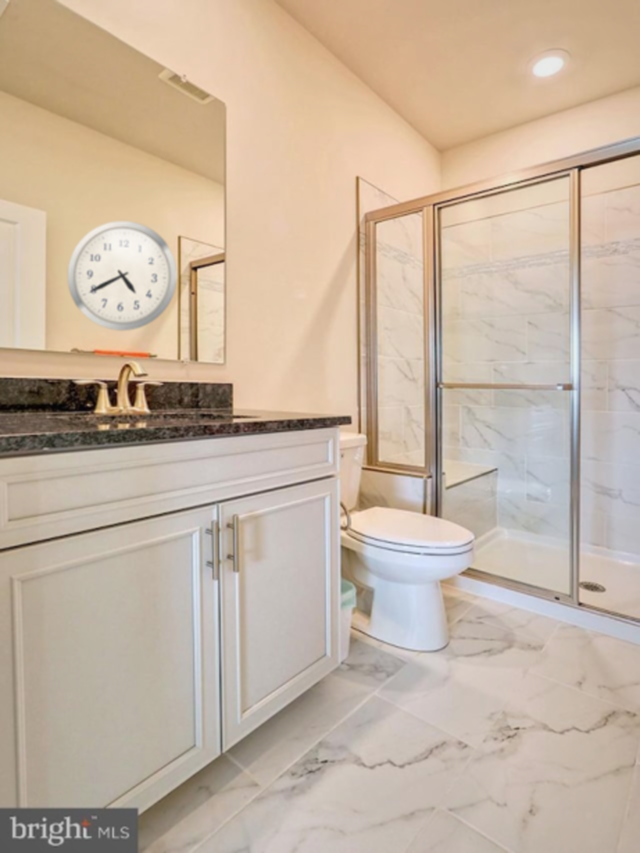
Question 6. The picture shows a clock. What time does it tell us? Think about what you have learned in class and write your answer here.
4:40
